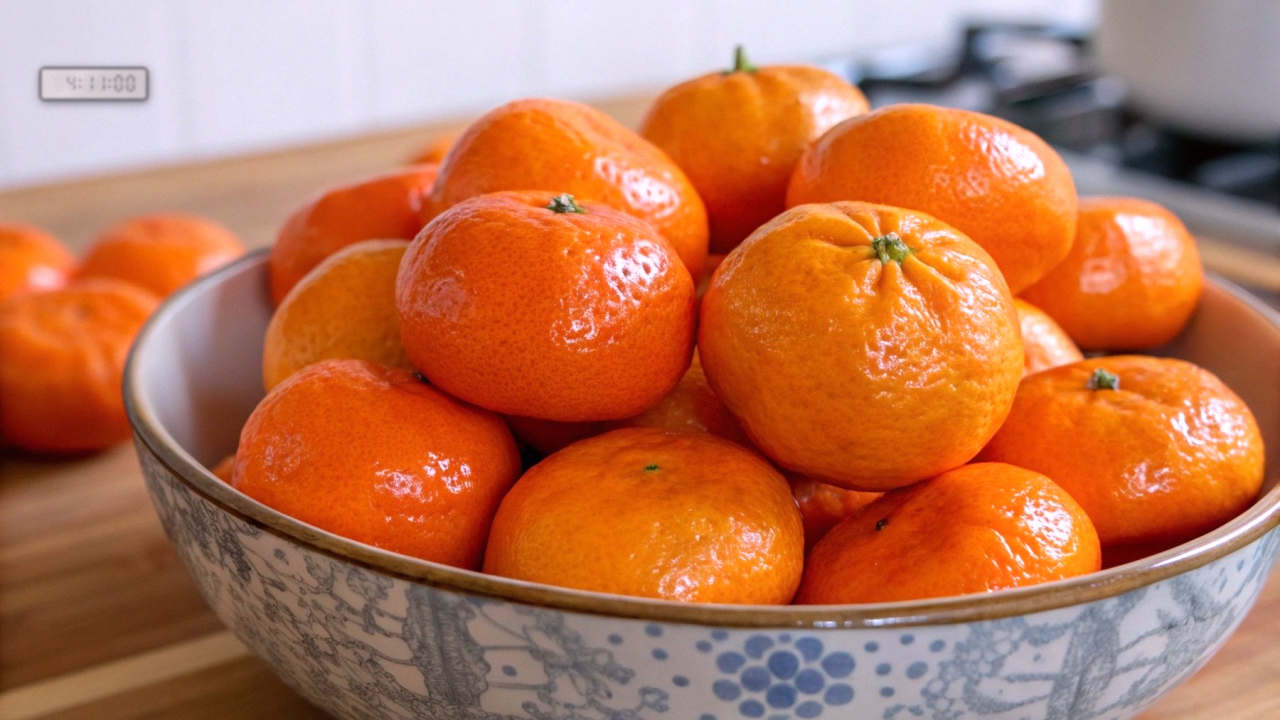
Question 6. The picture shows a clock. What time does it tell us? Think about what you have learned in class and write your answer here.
4:11:00
